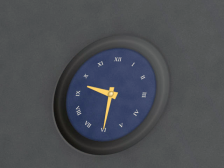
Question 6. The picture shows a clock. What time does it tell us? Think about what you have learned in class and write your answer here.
9:30
